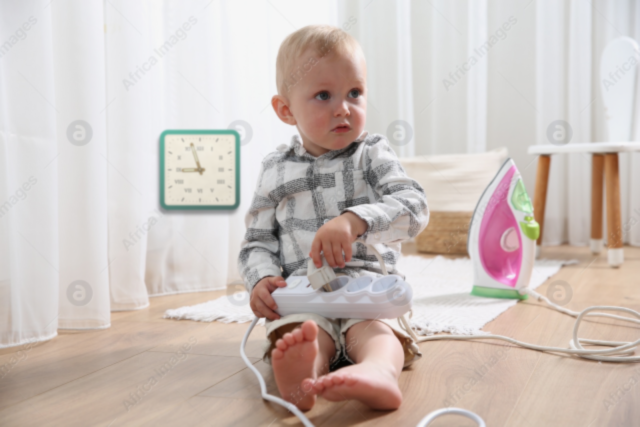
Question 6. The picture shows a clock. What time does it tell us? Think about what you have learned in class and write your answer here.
8:57
